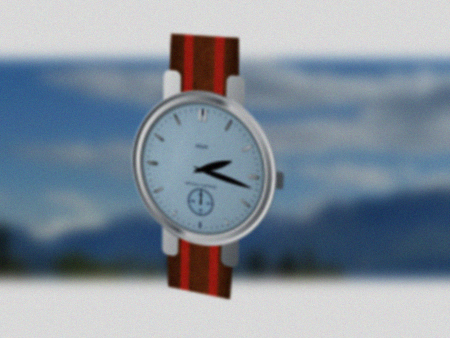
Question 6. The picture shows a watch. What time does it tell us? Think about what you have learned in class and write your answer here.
2:17
